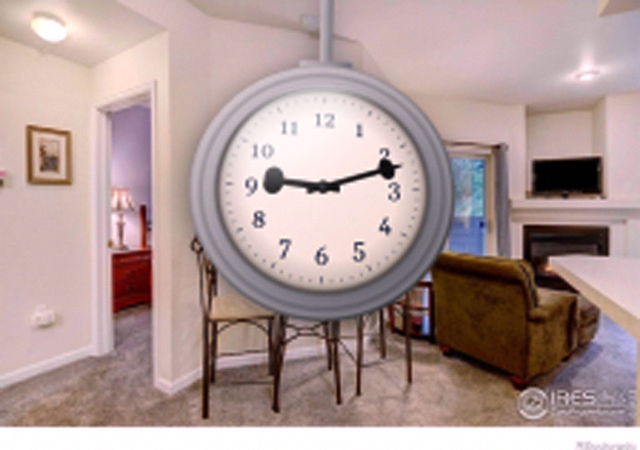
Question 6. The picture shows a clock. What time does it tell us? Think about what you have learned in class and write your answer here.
9:12
